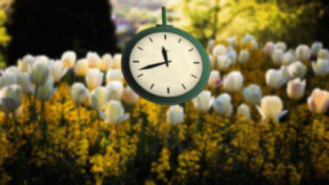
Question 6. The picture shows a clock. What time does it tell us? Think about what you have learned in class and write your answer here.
11:42
